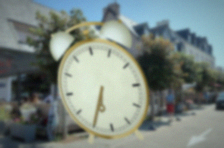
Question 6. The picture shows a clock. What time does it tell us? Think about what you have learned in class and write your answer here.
6:35
